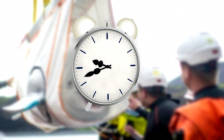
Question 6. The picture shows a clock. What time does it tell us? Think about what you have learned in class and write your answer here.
9:42
